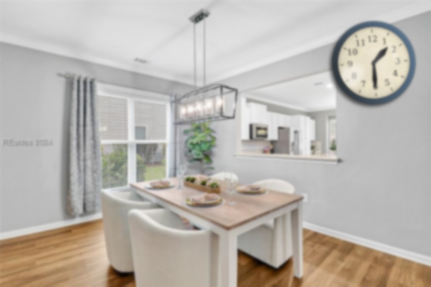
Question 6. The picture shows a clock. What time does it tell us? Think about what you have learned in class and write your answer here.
1:30
